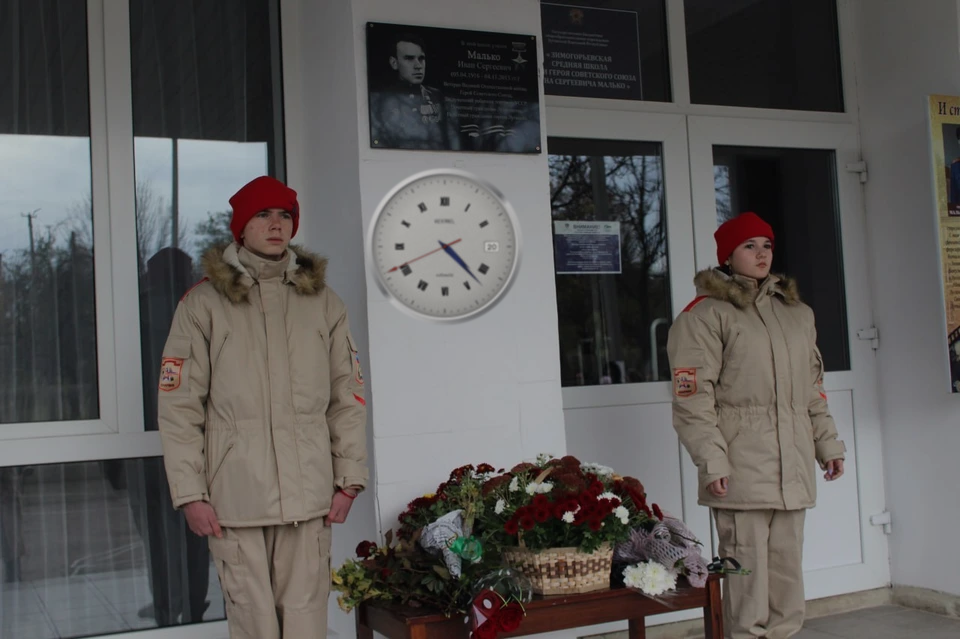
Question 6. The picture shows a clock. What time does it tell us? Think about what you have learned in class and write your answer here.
4:22:41
